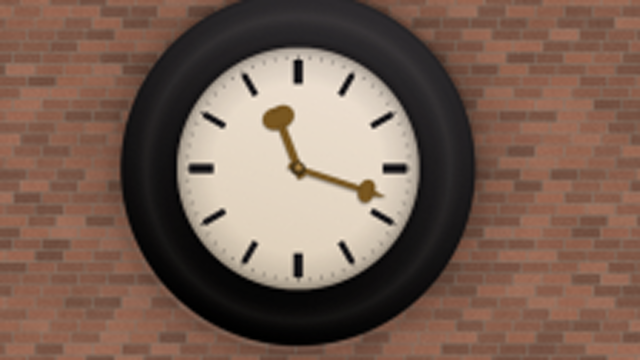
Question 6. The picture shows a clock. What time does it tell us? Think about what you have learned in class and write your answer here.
11:18
